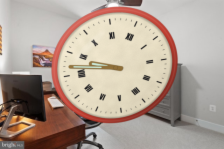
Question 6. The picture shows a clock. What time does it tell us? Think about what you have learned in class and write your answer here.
8:42
